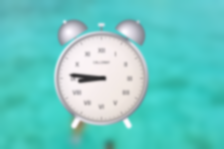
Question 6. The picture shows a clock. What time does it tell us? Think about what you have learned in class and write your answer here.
8:46
